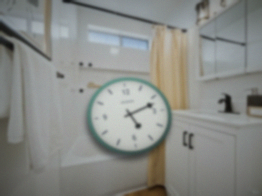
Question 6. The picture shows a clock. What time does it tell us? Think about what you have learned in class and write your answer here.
5:12
